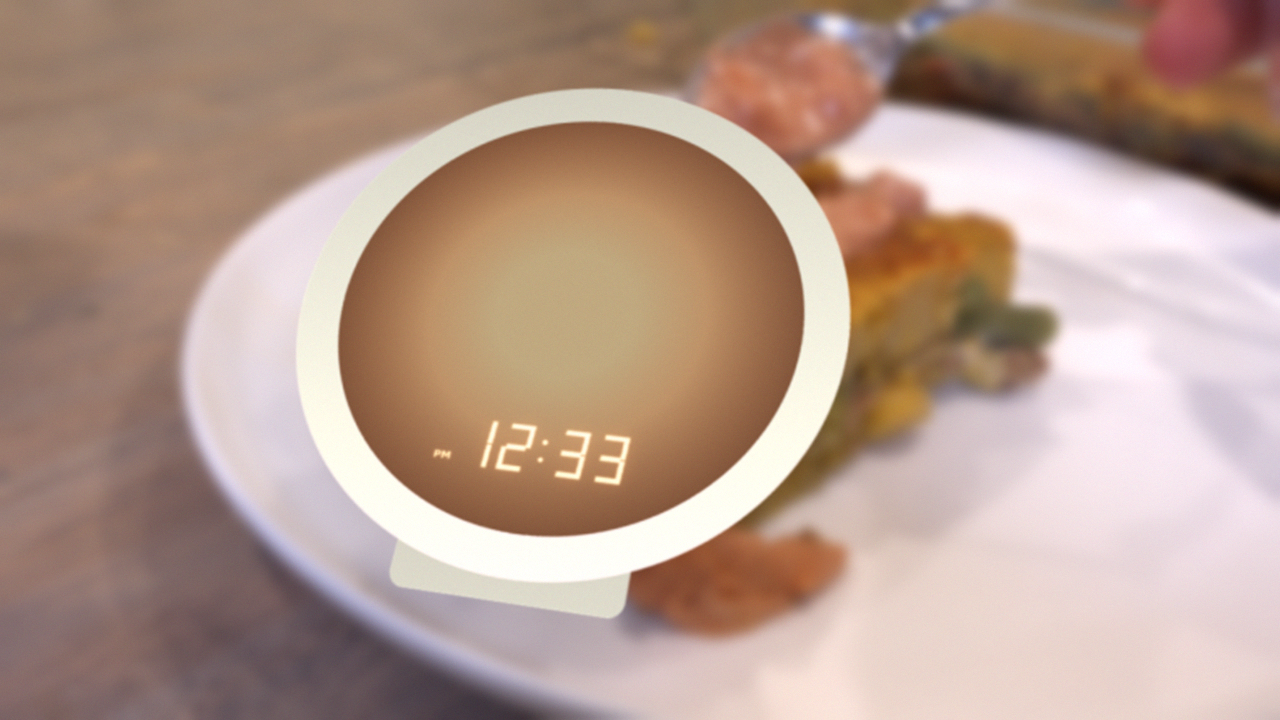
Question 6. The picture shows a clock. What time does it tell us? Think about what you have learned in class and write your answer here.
12:33
